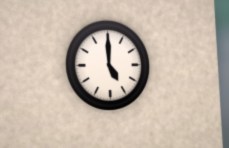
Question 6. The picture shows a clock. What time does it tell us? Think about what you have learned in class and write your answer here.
5:00
